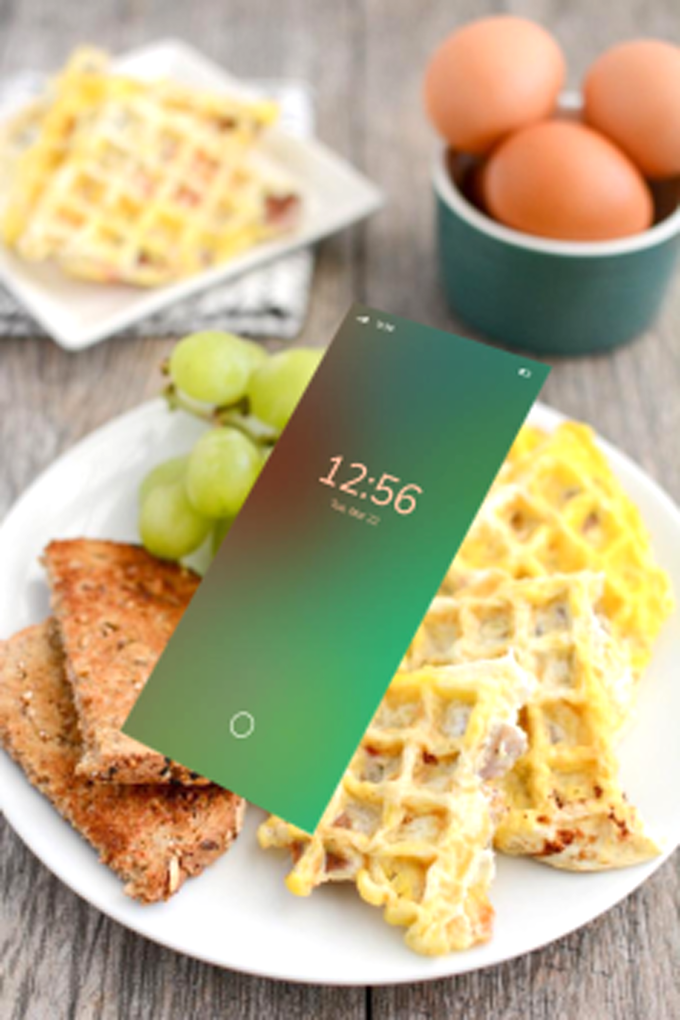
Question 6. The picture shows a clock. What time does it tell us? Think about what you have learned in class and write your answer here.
12:56
